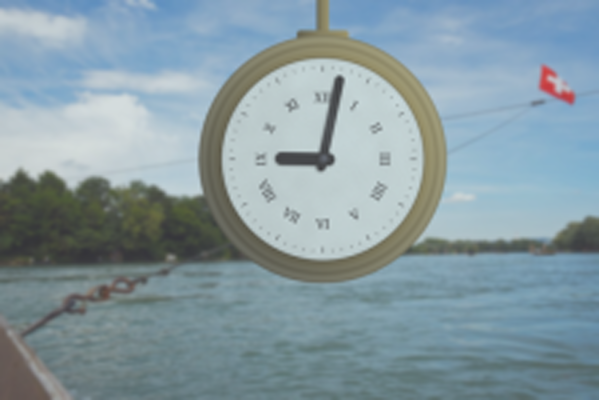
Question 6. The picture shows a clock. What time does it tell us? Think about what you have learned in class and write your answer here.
9:02
